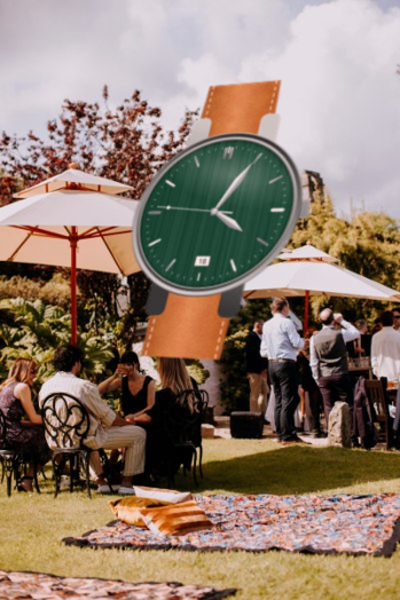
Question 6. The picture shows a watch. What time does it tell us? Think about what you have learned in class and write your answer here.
4:04:46
